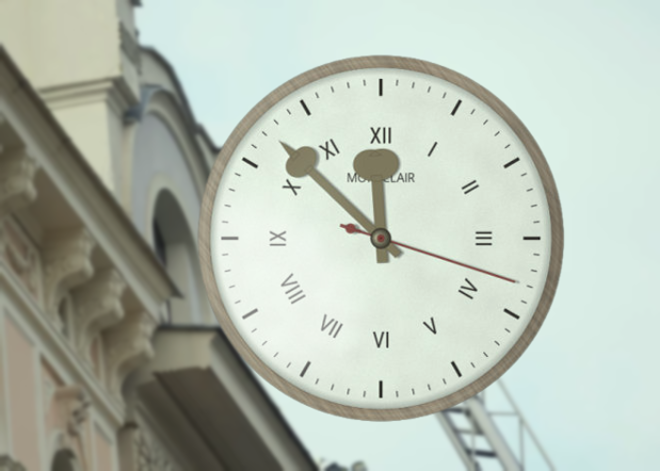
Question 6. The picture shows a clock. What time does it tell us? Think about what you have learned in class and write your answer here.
11:52:18
